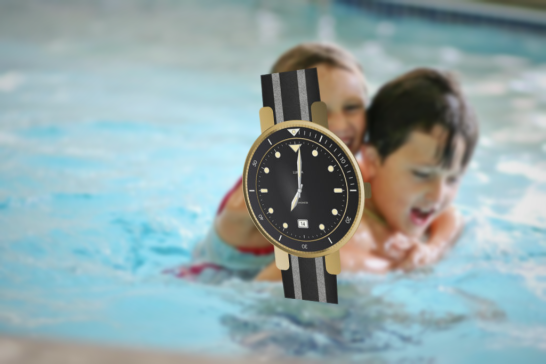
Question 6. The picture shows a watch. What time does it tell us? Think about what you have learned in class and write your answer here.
7:01
